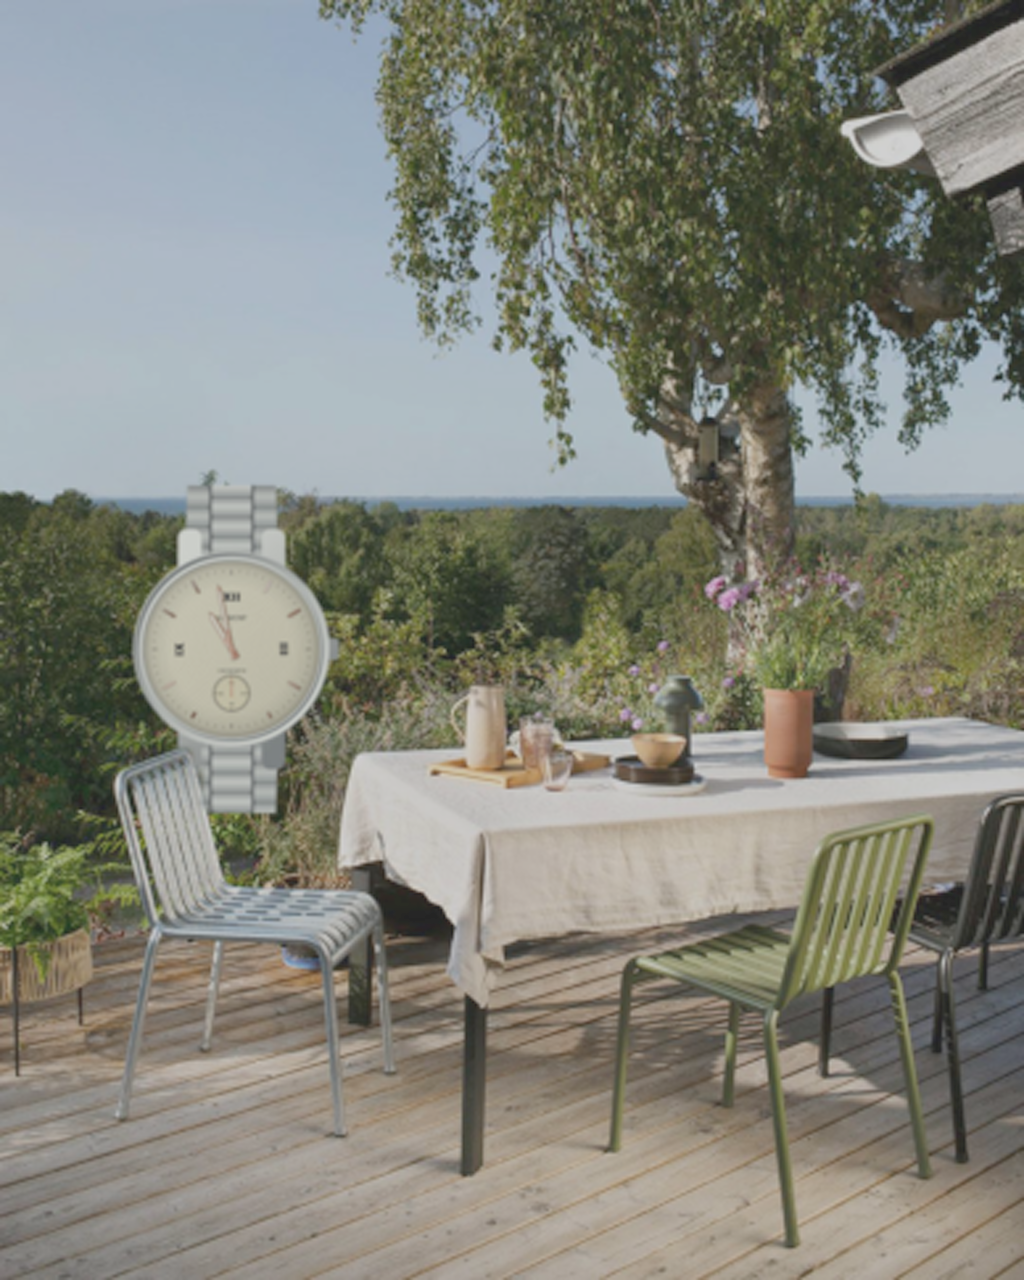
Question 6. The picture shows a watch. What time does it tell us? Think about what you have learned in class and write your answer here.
10:58
